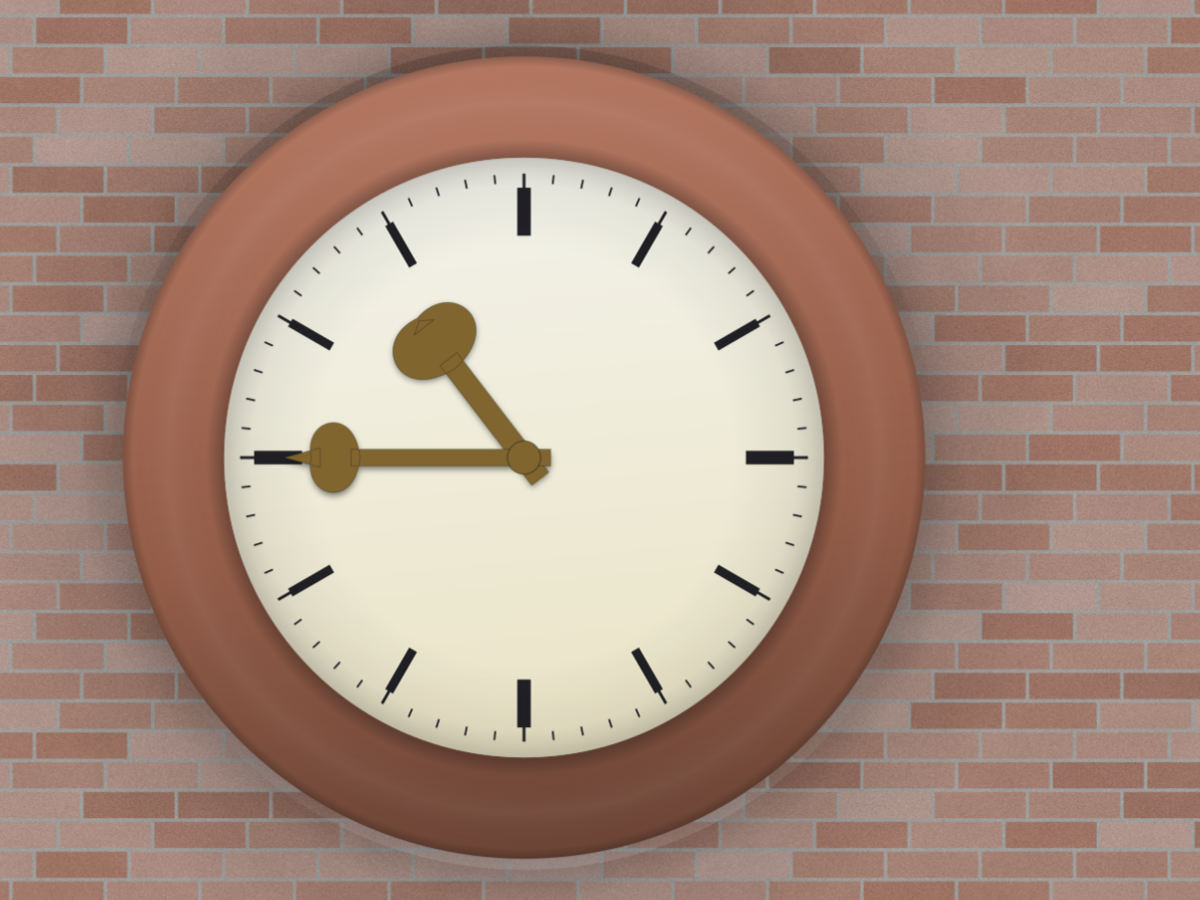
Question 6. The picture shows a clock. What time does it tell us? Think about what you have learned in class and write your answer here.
10:45
